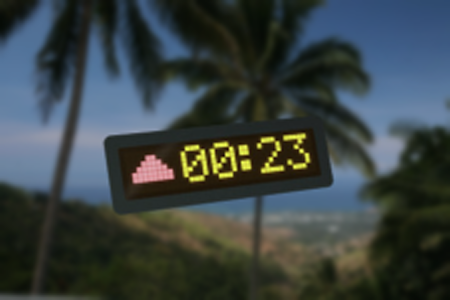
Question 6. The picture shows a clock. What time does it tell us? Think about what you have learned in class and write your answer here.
0:23
